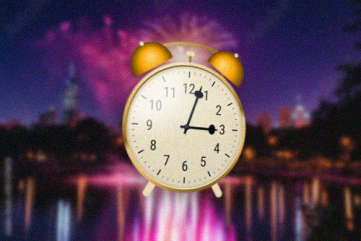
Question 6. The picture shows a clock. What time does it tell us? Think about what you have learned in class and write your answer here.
3:03
